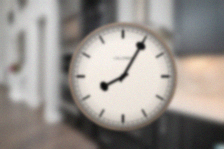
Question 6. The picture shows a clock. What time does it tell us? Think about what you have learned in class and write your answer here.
8:05
